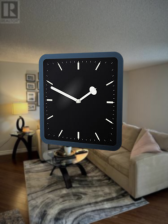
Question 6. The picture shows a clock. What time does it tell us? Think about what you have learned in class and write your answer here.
1:49
